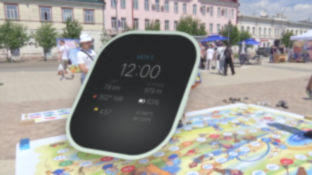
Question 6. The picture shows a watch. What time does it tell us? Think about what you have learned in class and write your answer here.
12:00
